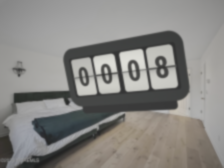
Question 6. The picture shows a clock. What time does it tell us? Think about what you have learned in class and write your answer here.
0:08
